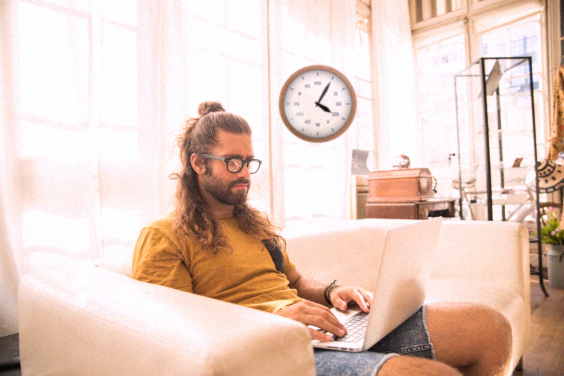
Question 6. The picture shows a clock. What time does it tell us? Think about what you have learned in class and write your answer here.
4:05
